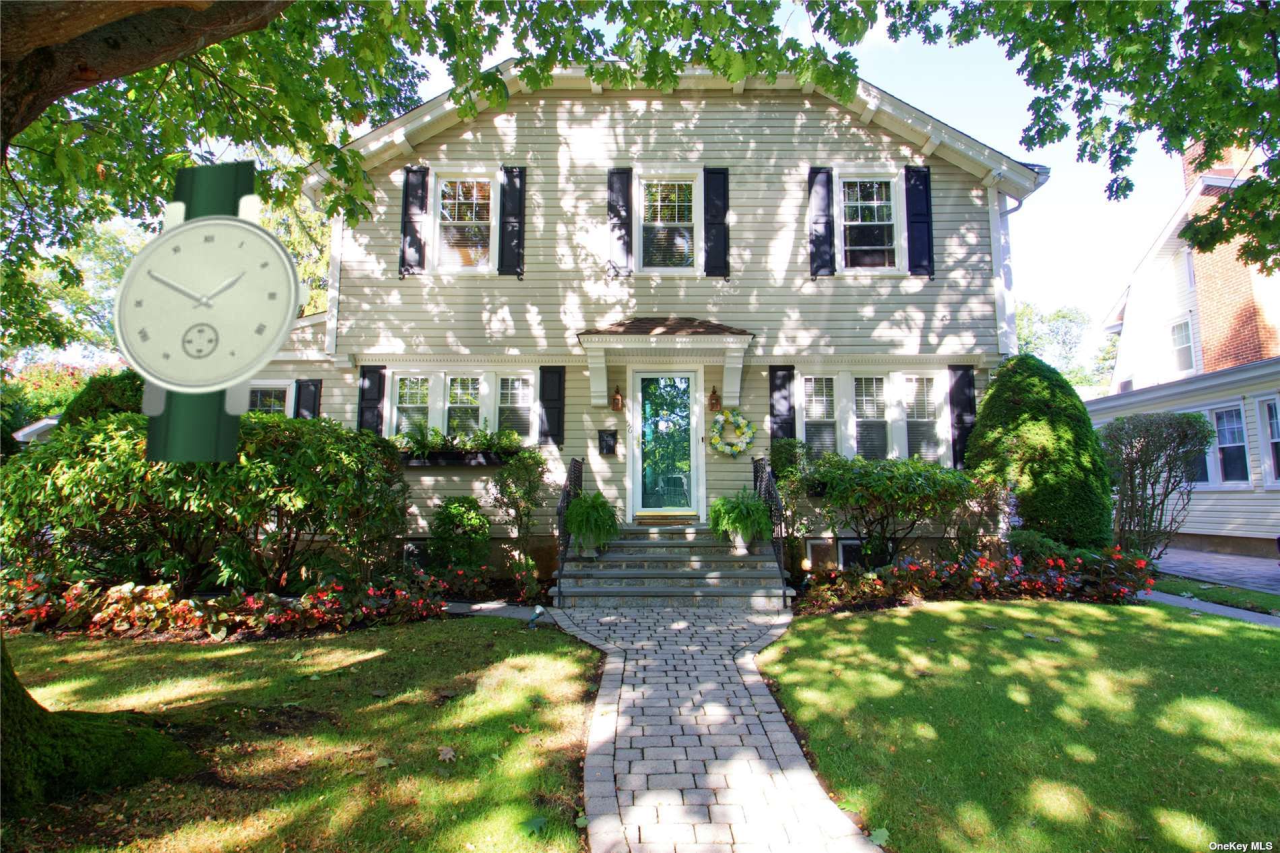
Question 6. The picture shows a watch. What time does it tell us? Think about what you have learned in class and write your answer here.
1:50
